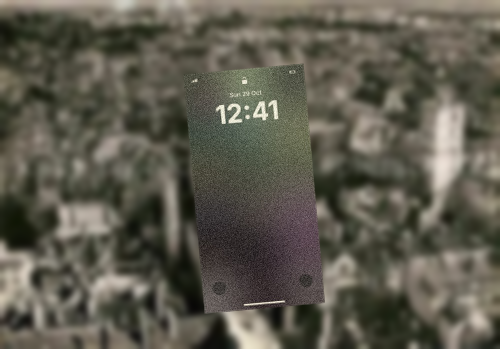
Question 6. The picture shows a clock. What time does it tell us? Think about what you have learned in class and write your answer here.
12:41
